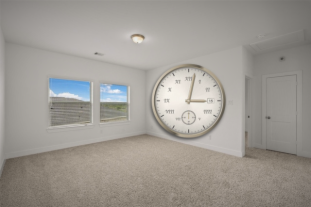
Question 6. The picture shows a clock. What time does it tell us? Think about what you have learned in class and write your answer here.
3:02
